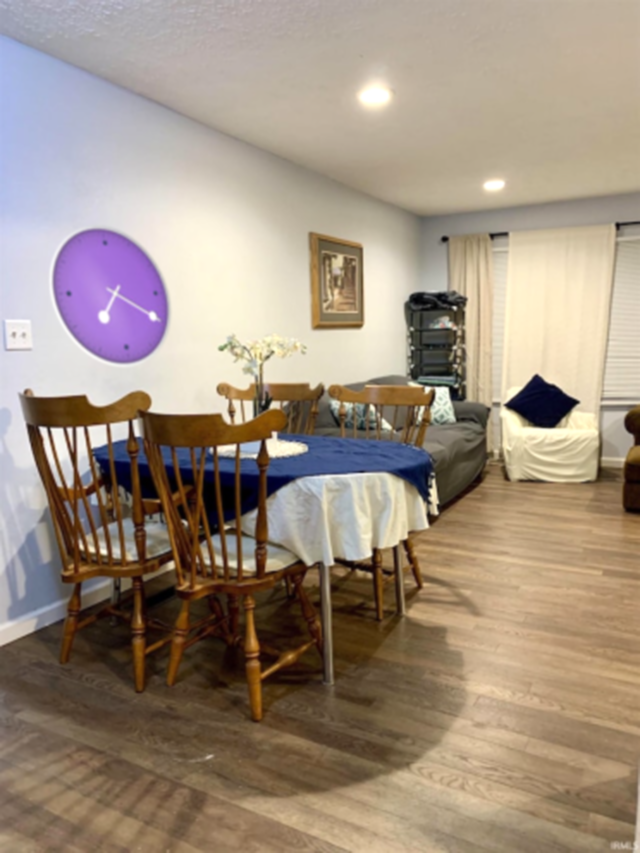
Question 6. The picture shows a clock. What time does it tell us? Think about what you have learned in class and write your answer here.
7:20
